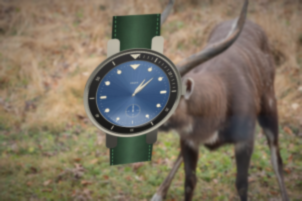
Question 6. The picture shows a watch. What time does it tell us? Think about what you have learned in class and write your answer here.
1:08
